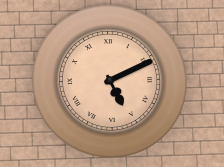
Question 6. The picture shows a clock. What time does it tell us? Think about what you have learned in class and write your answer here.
5:11
